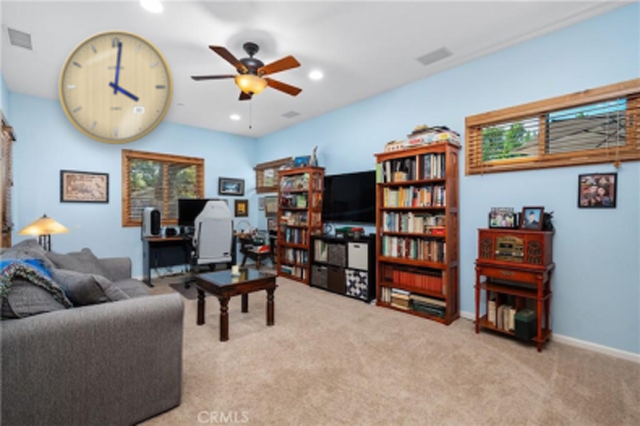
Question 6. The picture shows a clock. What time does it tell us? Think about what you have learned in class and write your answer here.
4:01
